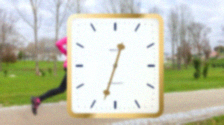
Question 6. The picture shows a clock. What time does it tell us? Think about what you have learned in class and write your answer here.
12:33
